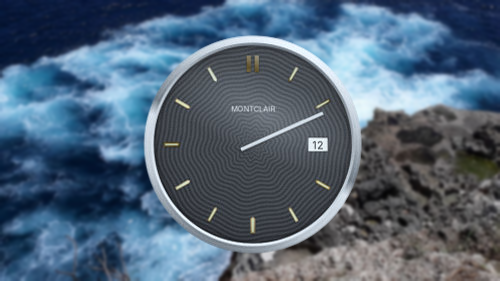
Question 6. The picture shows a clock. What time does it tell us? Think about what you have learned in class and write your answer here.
2:11
